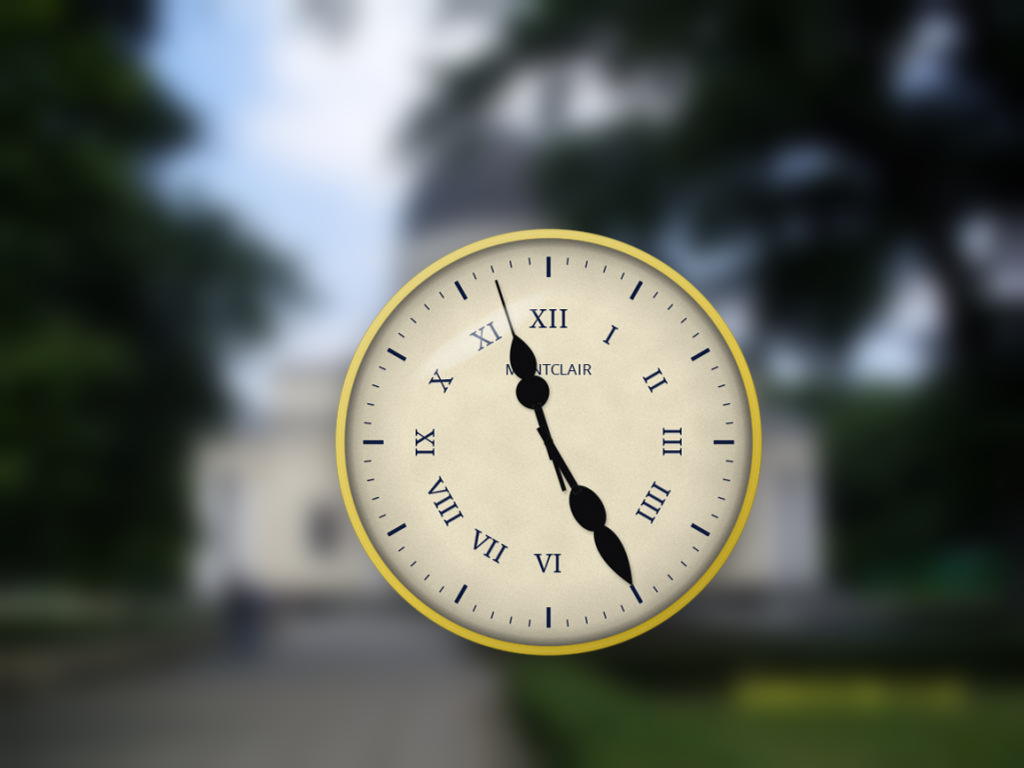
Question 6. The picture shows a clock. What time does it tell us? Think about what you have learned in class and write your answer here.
11:24:57
